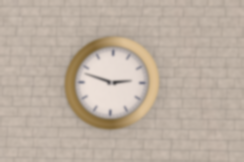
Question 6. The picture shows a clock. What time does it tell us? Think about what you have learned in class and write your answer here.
2:48
